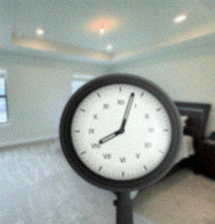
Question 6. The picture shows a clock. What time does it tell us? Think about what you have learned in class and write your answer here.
8:03
